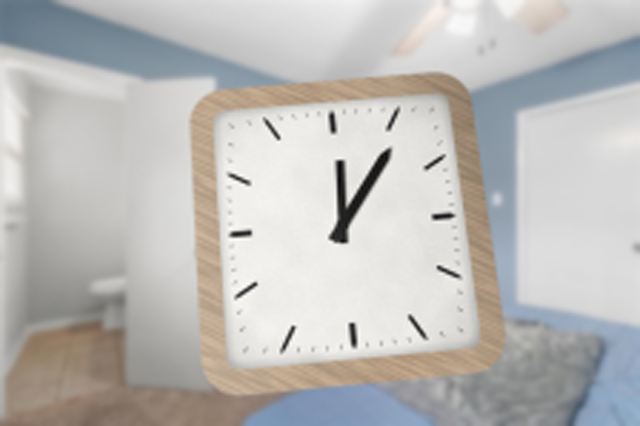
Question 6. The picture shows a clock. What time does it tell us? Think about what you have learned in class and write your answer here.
12:06
